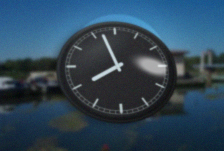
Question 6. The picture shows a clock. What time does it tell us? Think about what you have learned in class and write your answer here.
7:57
